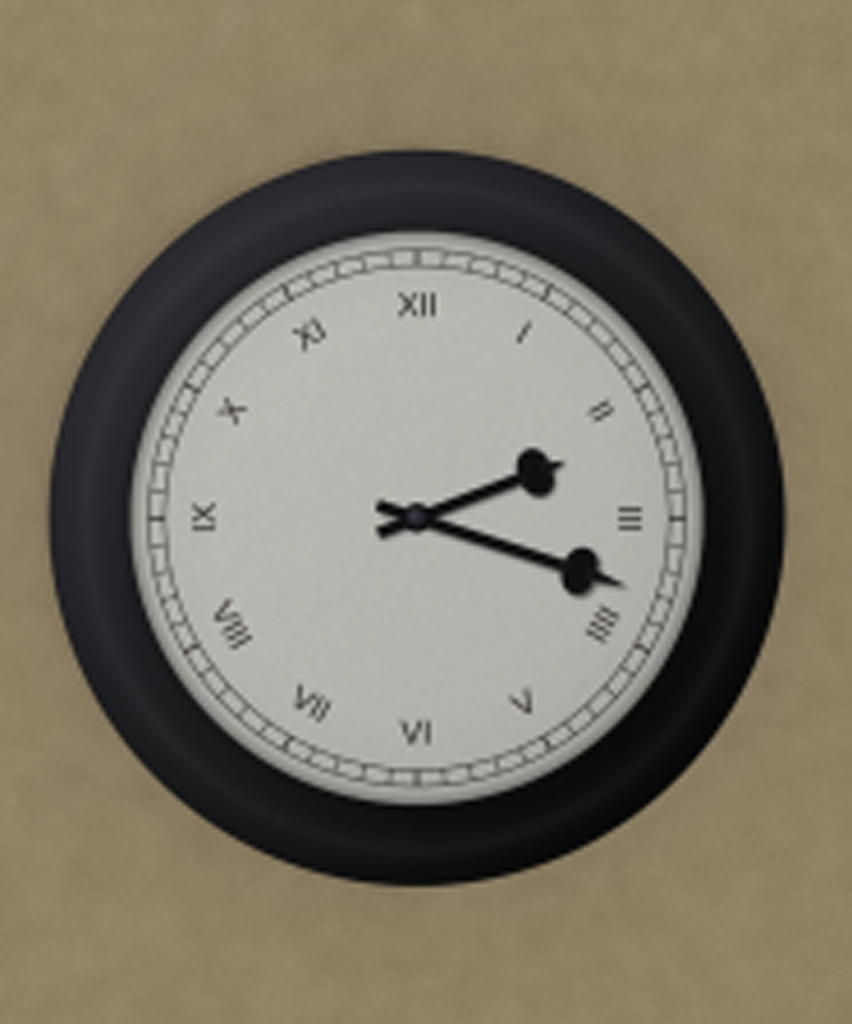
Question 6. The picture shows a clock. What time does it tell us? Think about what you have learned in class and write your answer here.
2:18
